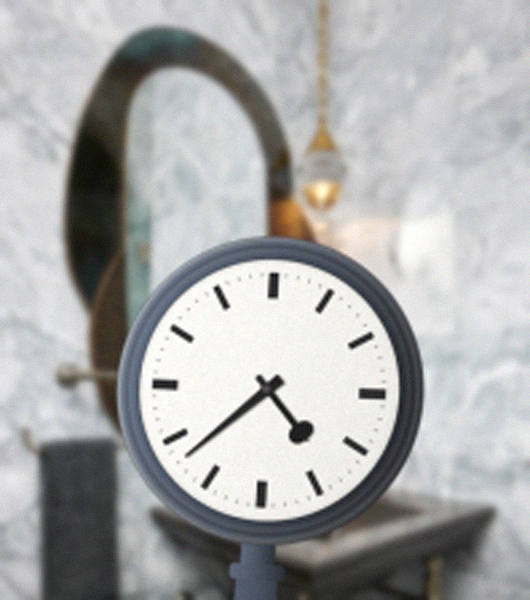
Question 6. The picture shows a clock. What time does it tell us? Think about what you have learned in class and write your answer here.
4:38
